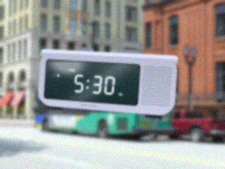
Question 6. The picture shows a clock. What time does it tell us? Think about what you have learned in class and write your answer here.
5:30
